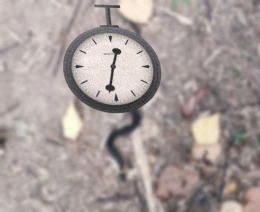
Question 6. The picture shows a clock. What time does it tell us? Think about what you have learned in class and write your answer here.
12:32
